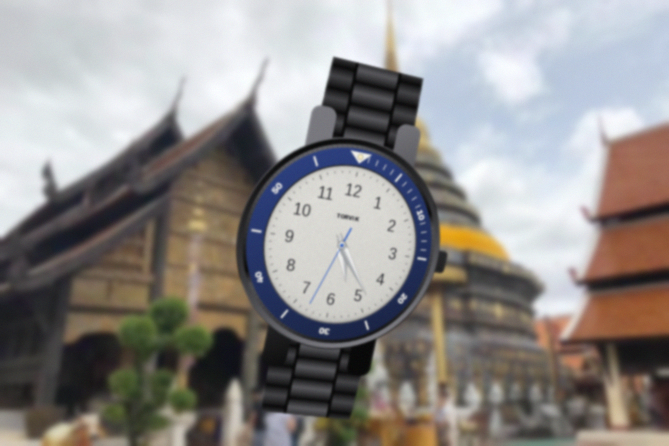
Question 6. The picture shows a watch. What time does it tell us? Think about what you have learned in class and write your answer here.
5:23:33
